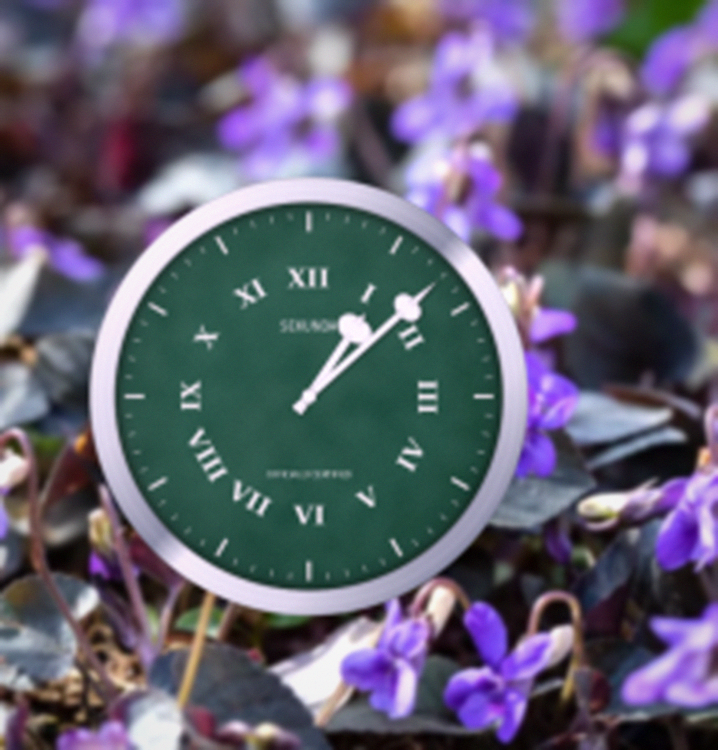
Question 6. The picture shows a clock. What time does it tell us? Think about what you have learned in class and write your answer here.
1:08
